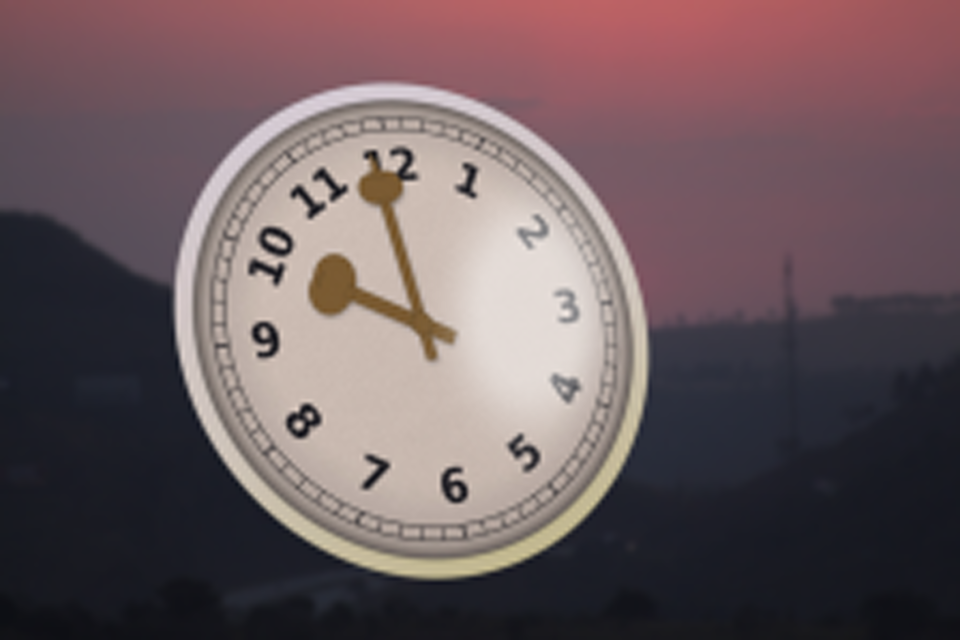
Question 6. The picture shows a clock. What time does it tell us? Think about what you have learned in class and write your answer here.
9:59
